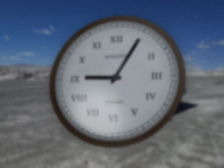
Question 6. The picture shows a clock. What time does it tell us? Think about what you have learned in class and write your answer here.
9:05
